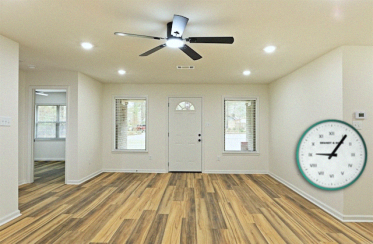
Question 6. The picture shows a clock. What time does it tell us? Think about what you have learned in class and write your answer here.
9:06
